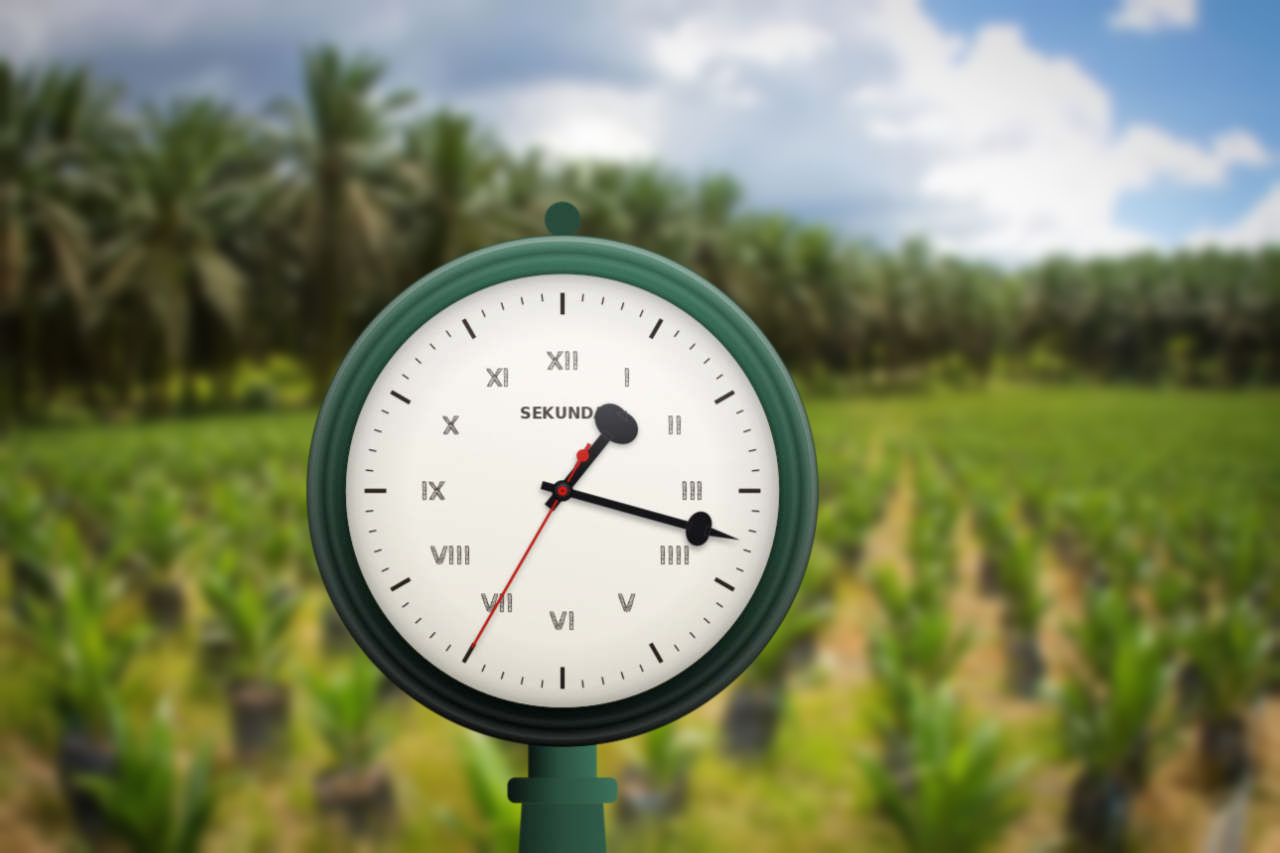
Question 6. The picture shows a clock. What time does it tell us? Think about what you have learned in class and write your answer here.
1:17:35
